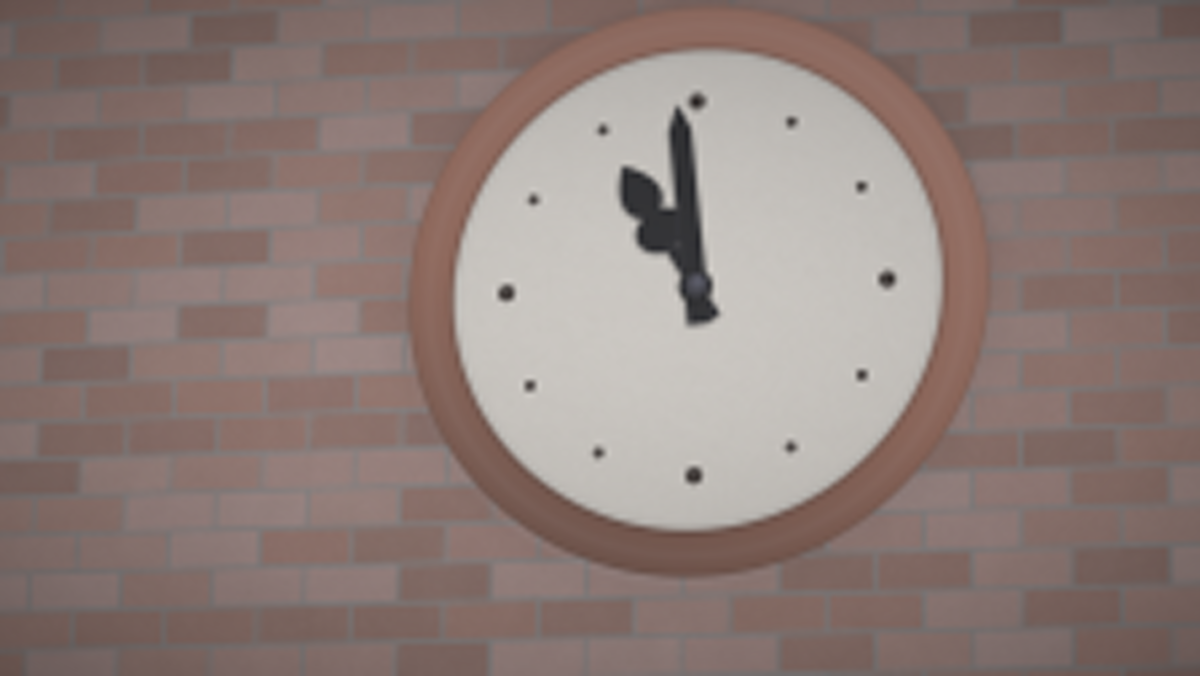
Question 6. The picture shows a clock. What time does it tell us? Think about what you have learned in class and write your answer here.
10:59
